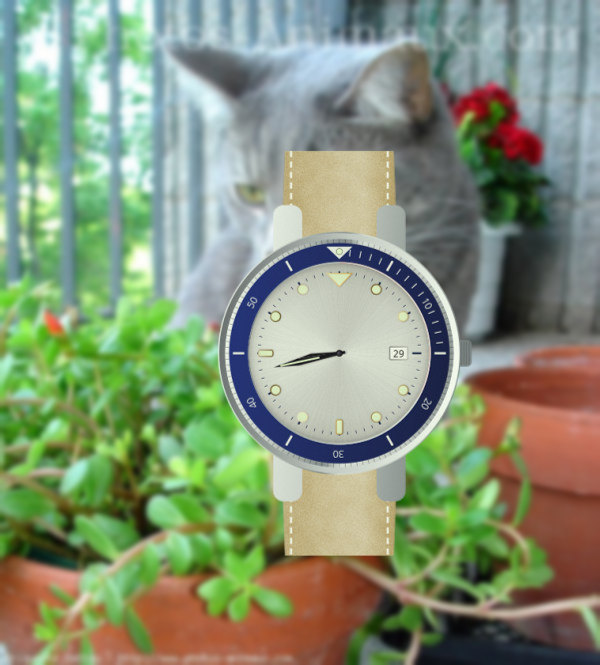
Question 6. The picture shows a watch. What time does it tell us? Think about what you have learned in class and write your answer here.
8:43
